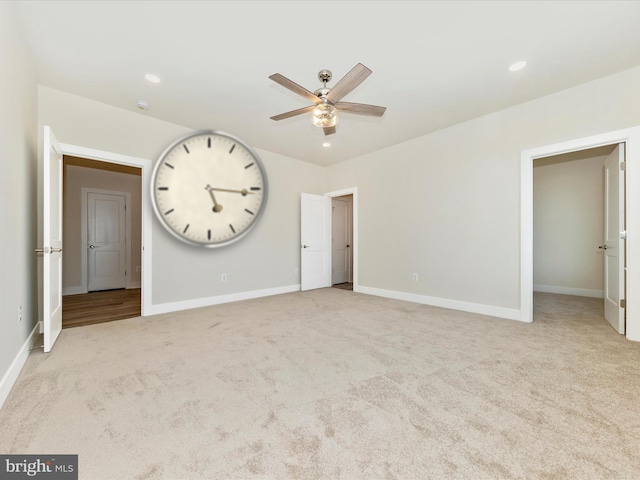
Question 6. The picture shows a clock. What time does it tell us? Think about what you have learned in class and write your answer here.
5:16
